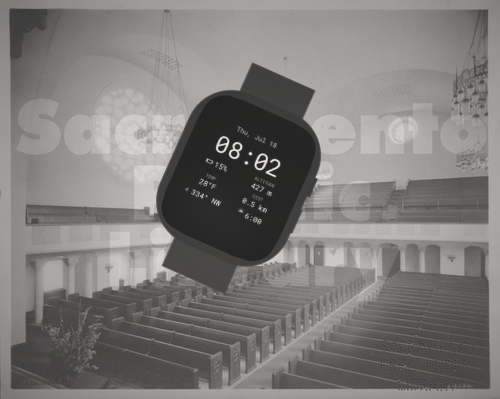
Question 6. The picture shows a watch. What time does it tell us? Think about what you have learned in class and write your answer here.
8:02
